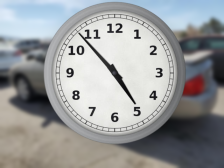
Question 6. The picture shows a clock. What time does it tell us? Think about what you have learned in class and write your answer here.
4:53
